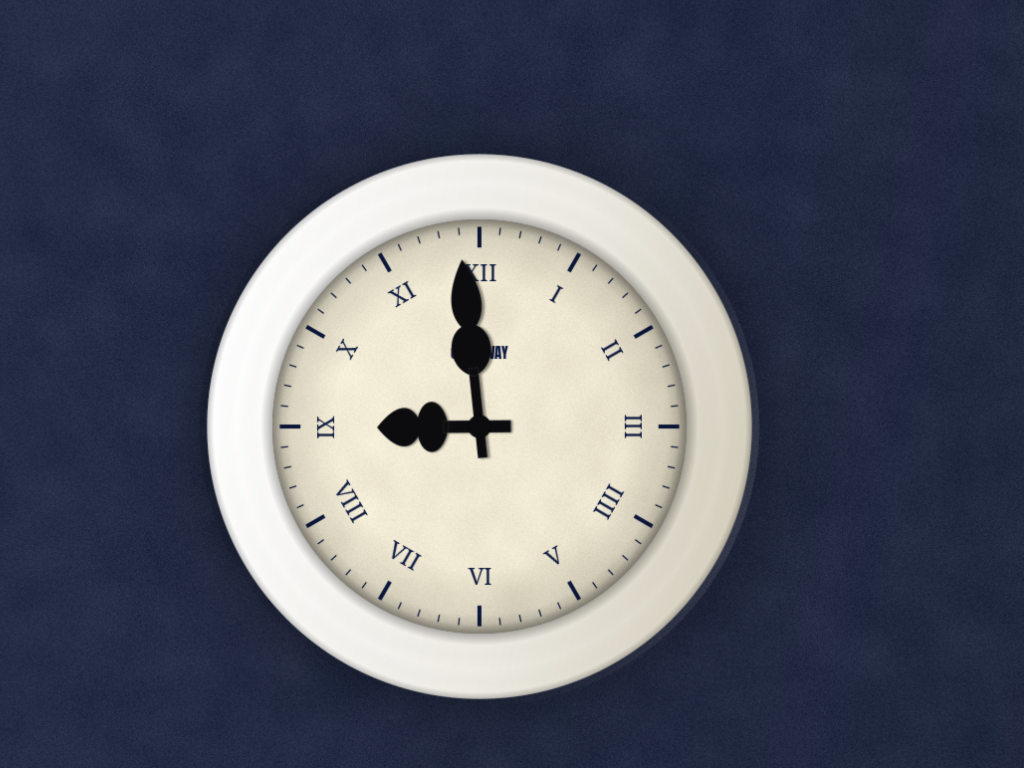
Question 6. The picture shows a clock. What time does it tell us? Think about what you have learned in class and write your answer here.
8:59
